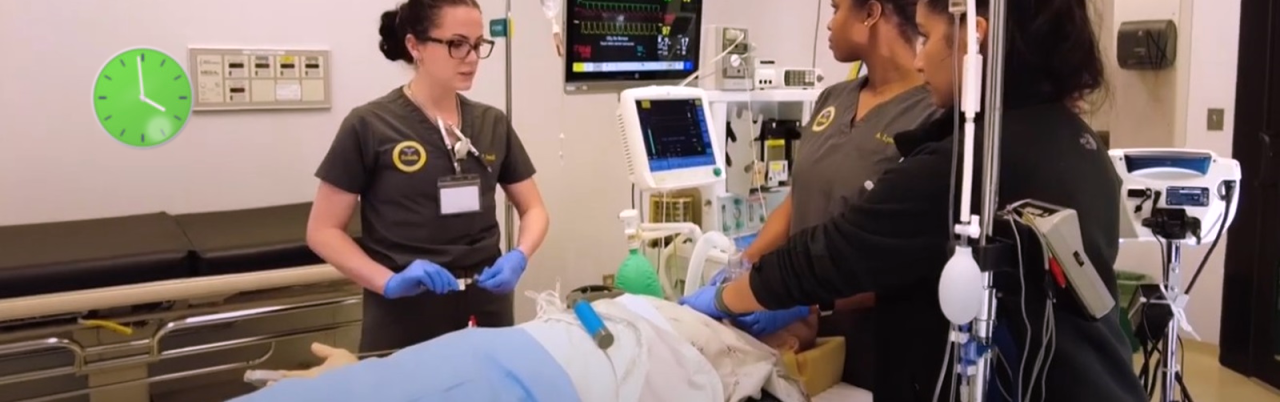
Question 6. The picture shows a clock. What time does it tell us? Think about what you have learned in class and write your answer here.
3:59
